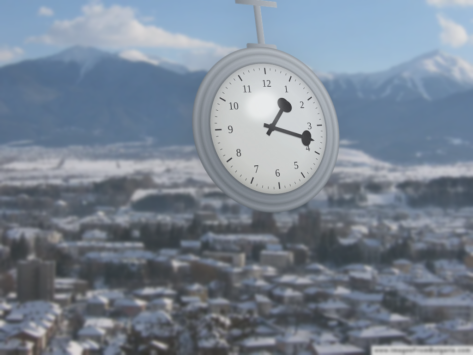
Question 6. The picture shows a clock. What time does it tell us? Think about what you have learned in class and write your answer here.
1:18
